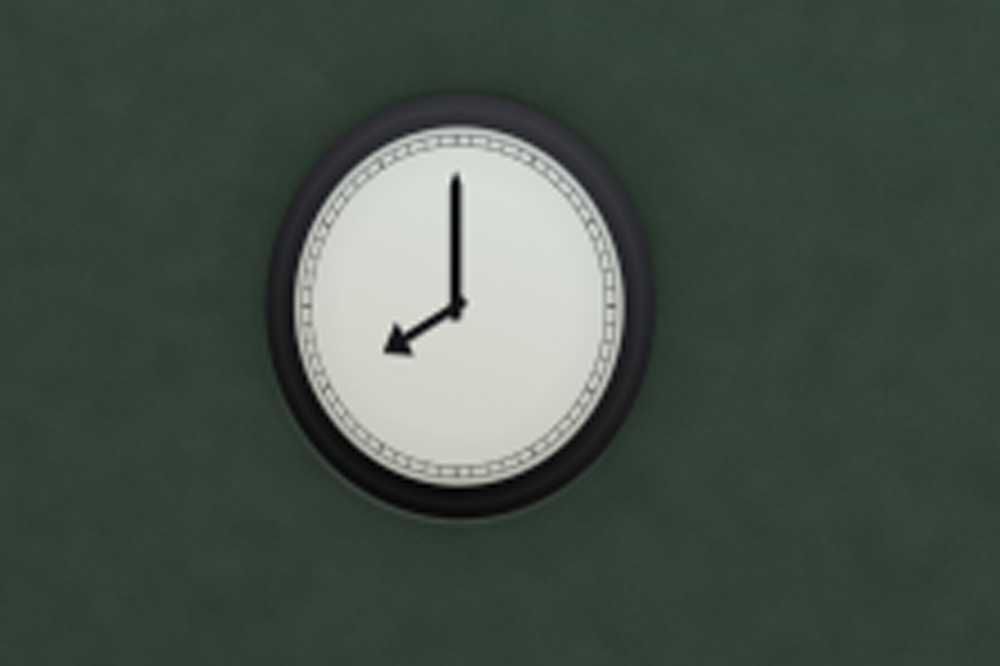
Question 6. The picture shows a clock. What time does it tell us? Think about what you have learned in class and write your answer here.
8:00
